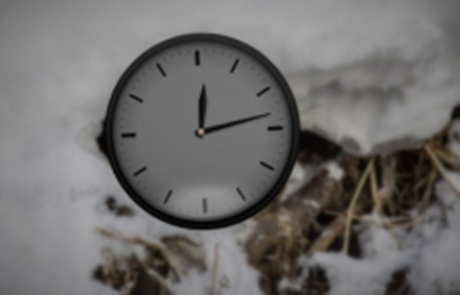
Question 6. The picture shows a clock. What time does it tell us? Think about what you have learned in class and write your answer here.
12:13
